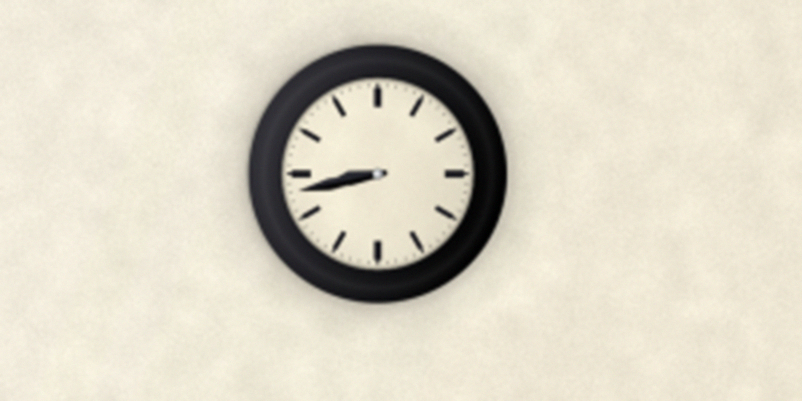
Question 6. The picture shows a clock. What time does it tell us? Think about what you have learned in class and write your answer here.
8:43
